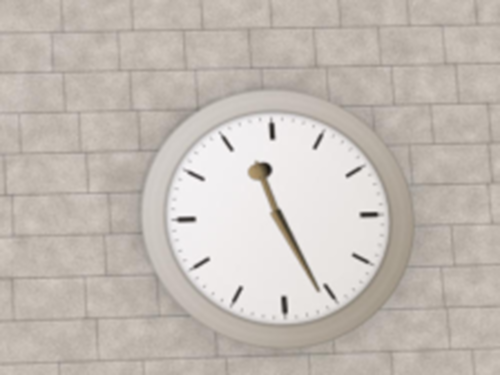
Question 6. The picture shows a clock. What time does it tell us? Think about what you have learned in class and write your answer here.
11:26
